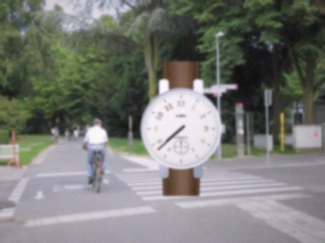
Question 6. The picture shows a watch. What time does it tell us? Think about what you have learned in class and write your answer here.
7:38
